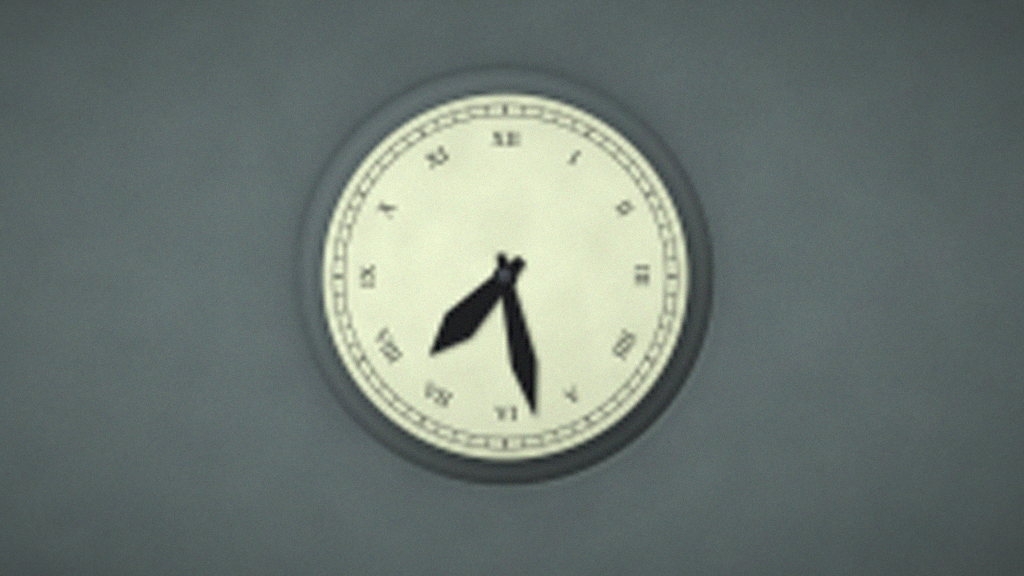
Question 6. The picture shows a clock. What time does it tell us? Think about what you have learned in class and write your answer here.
7:28
